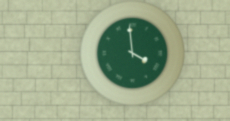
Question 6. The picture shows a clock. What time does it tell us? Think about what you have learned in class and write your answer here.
3:59
